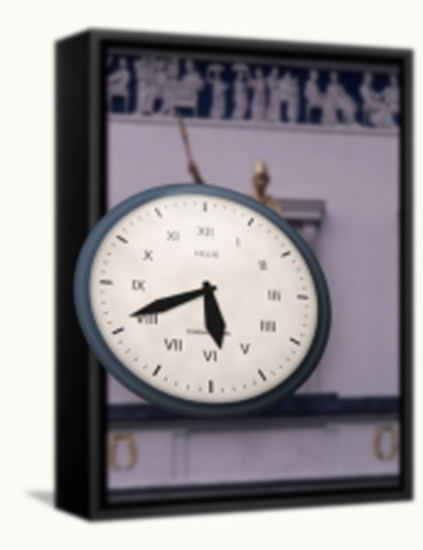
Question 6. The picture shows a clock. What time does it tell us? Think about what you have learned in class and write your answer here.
5:41
